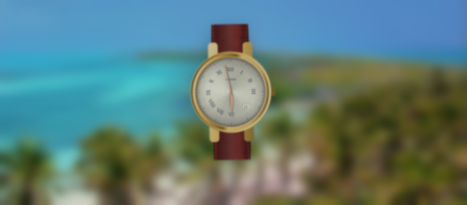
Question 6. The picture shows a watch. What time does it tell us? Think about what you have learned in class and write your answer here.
5:58
